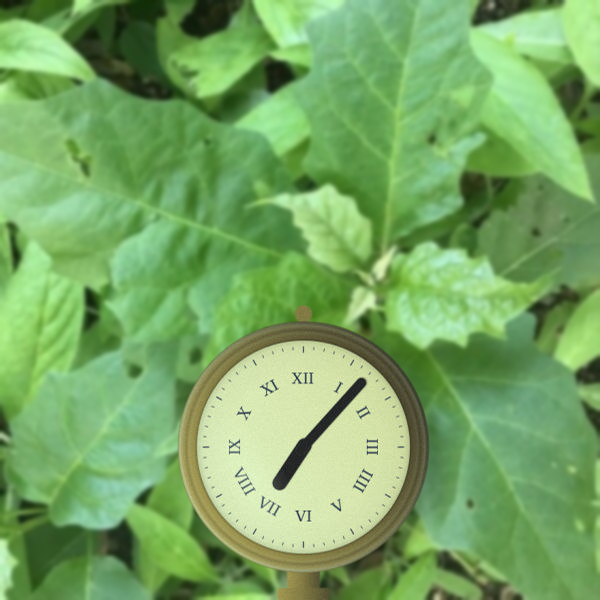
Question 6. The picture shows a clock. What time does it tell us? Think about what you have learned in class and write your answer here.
7:07
